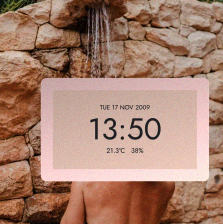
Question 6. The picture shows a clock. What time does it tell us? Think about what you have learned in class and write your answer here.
13:50
